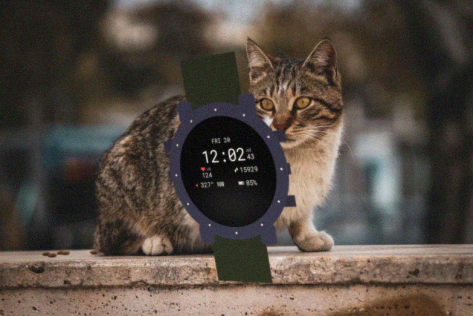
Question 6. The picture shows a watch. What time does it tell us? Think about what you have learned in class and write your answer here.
12:02
